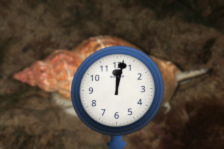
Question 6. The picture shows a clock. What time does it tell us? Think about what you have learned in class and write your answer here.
12:02
